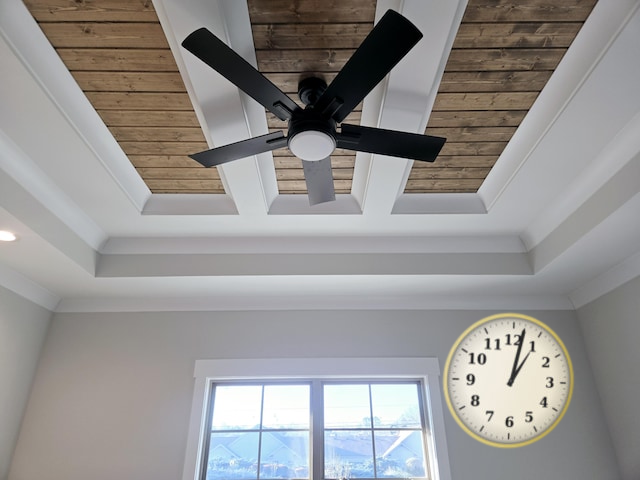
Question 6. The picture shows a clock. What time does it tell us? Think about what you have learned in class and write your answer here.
1:02
